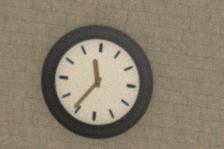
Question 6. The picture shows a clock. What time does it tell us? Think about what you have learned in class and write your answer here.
11:36
